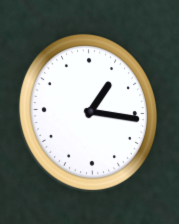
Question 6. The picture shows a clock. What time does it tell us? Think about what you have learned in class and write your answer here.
1:16
